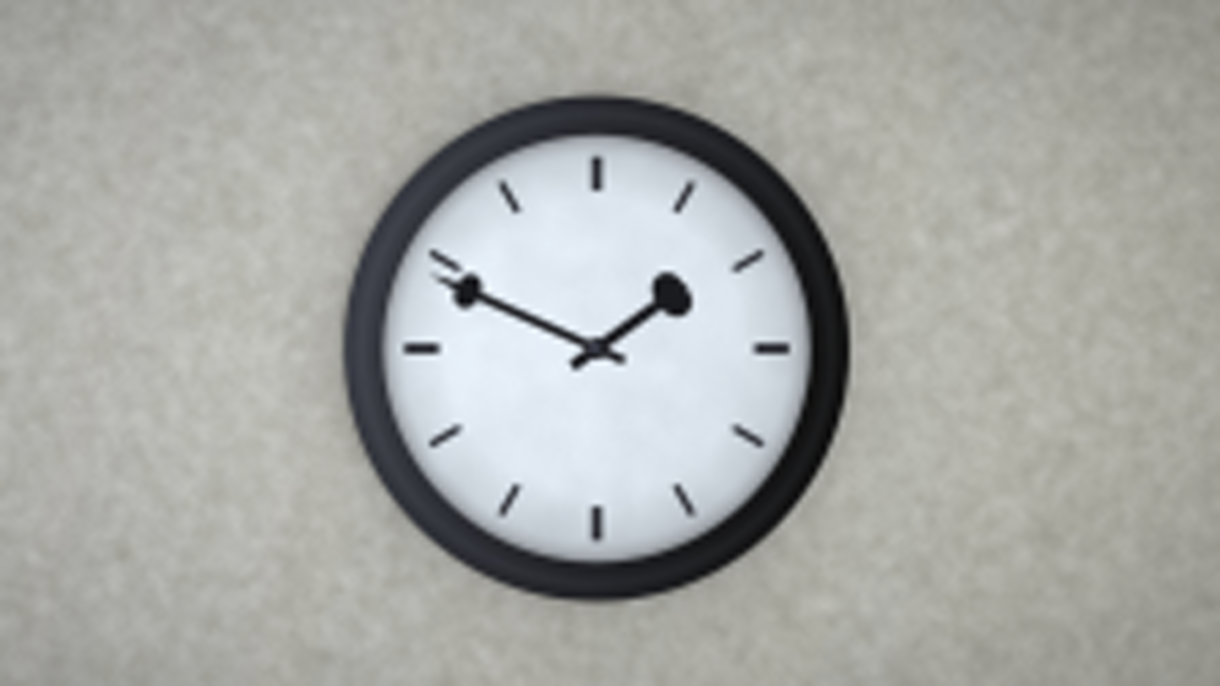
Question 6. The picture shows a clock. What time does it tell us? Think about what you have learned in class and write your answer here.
1:49
